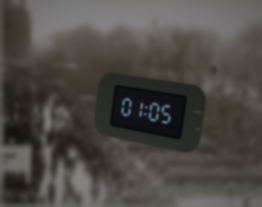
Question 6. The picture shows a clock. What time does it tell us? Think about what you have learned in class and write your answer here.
1:05
